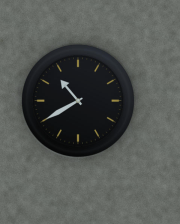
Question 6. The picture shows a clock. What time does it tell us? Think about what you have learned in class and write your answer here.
10:40
